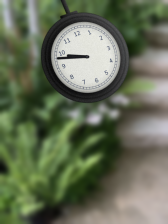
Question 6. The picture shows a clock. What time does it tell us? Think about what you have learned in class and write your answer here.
9:48
